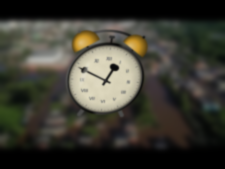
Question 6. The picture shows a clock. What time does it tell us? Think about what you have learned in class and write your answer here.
12:49
